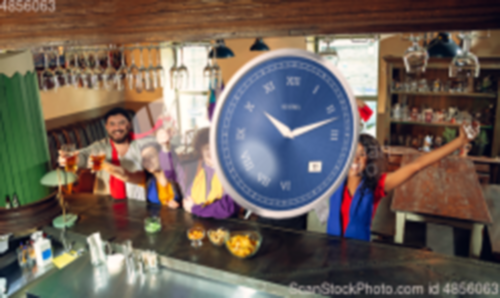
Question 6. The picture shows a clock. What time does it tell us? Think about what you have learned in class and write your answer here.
10:12
